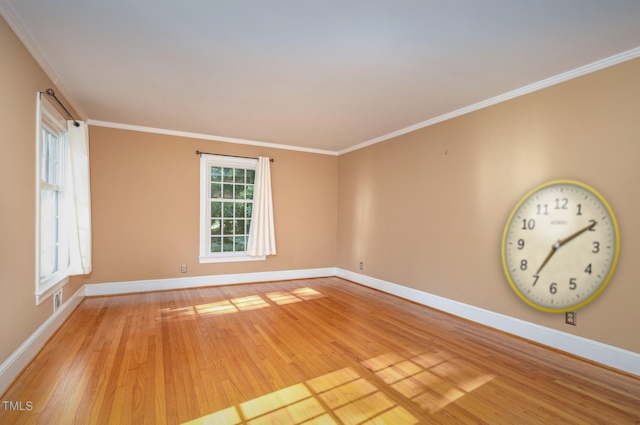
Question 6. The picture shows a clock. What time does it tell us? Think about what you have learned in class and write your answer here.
7:10
